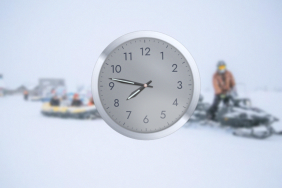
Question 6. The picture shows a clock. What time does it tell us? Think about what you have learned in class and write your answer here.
7:47
